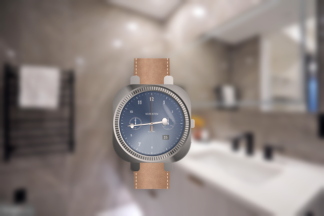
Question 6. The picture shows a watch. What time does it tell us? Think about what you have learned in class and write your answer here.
2:44
